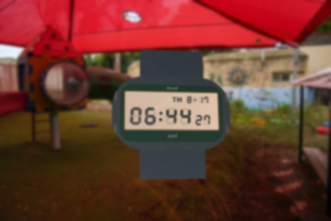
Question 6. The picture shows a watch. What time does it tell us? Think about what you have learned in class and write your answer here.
6:44:27
